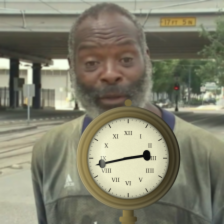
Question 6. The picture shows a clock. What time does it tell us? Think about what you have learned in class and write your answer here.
2:43
